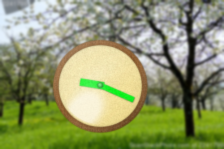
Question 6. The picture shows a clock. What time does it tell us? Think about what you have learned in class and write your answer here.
9:19
